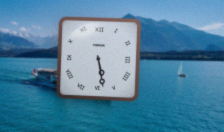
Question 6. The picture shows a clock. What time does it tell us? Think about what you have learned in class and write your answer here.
5:28
